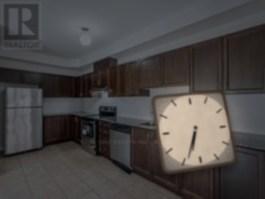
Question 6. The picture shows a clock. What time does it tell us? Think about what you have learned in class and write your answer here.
6:34
